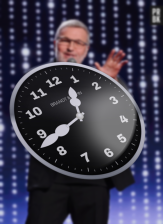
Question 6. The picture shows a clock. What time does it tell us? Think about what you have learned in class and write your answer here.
12:43
